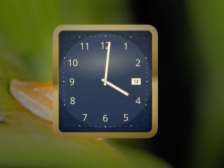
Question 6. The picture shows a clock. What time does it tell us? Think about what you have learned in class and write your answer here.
4:01
